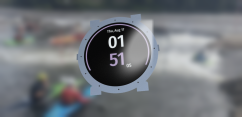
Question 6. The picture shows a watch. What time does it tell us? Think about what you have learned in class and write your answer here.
1:51
